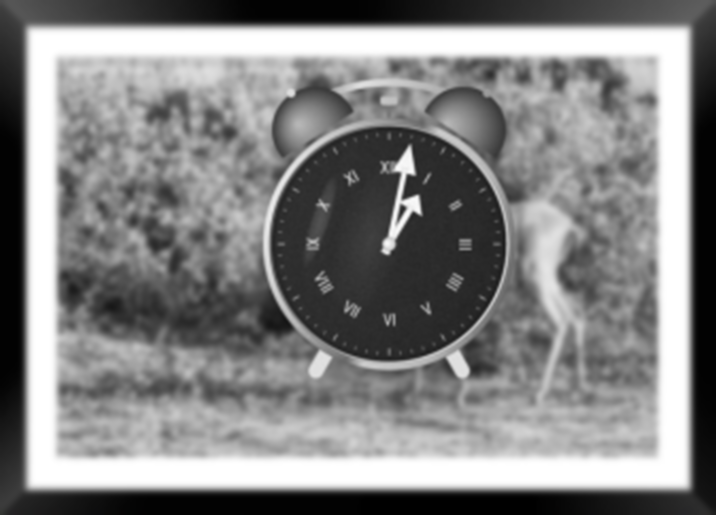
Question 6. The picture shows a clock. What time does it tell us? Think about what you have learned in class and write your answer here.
1:02
